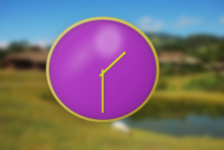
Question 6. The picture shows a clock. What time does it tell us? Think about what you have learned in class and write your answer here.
1:30
